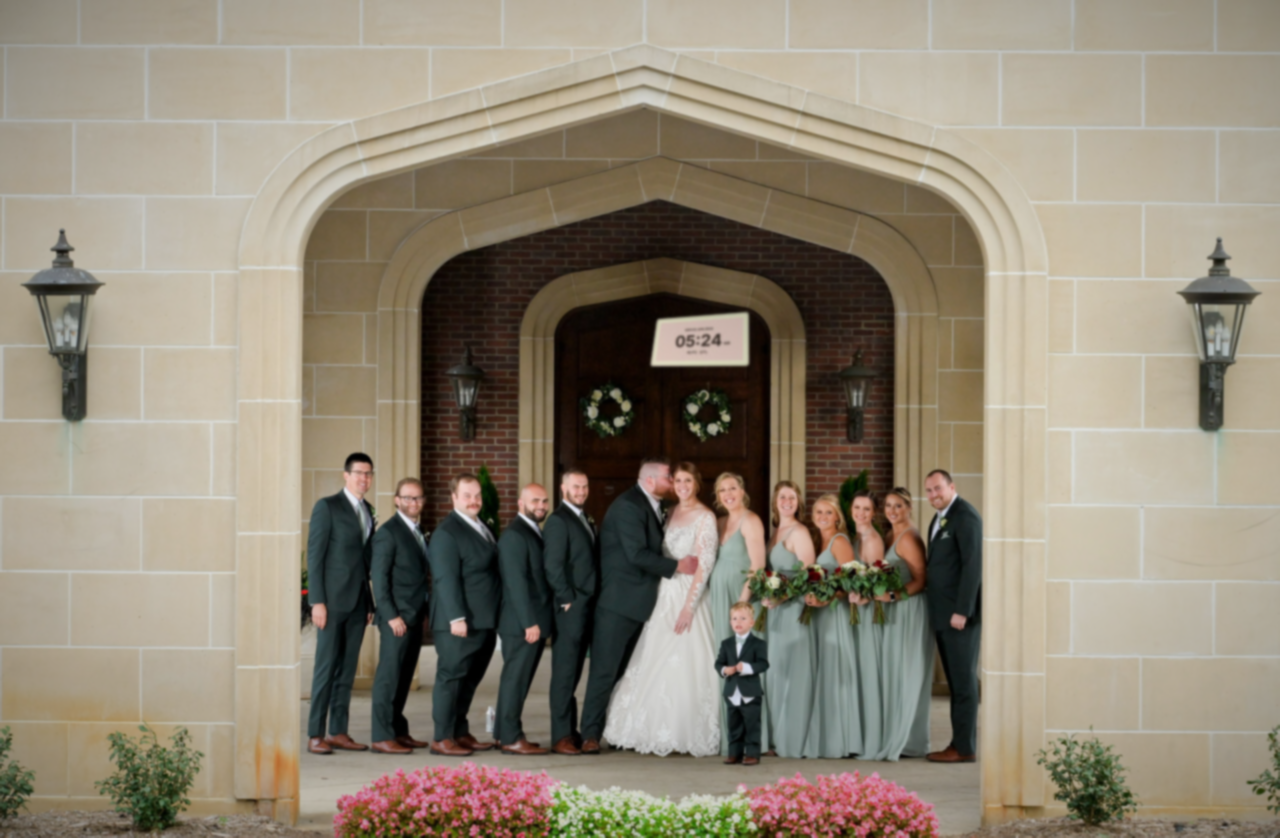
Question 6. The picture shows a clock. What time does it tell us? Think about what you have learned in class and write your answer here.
5:24
